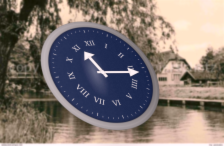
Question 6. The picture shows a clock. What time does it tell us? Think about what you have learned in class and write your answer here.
11:16
